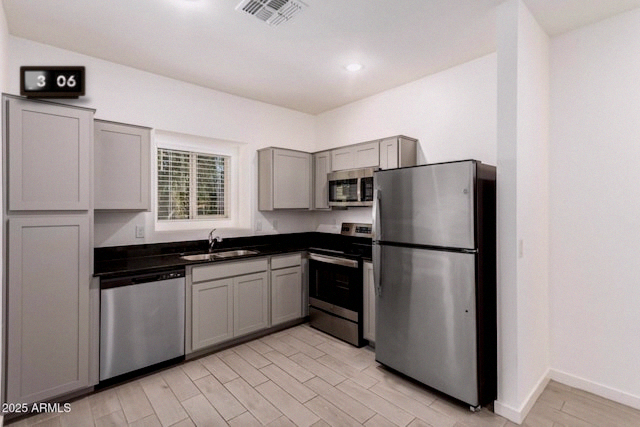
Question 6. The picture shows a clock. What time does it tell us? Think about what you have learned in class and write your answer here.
3:06
